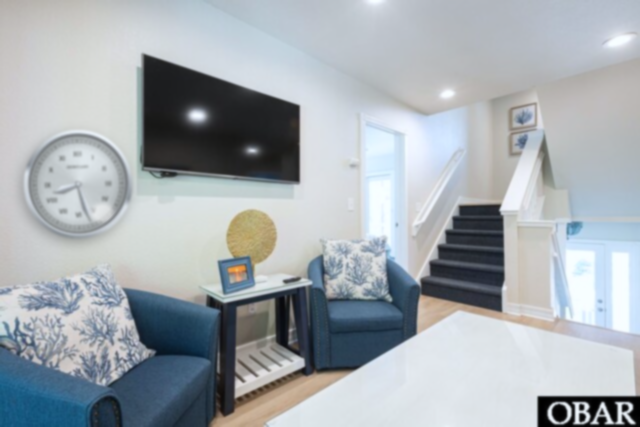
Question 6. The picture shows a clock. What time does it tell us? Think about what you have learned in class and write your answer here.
8:27
